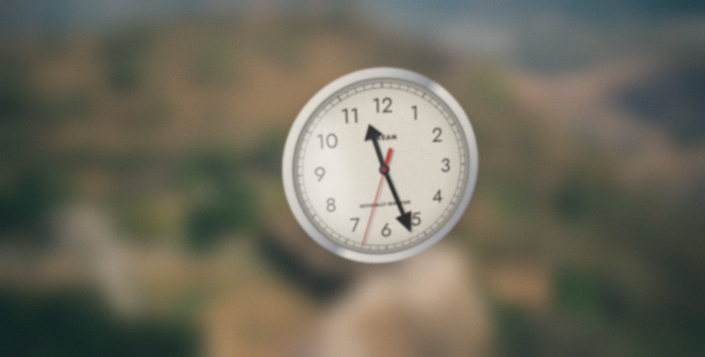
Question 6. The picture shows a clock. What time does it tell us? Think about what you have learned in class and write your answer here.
11:26:33
